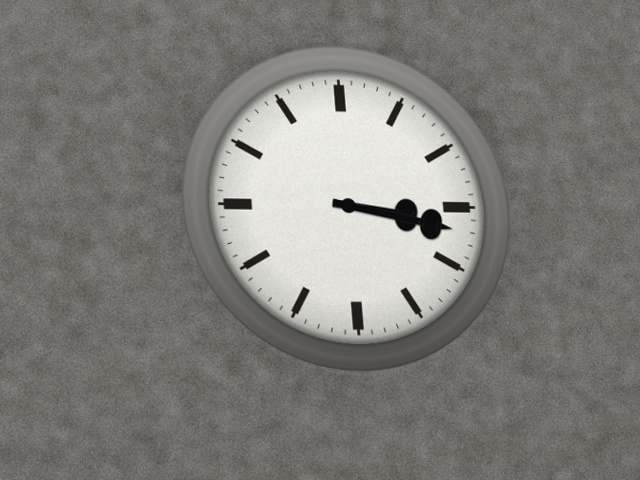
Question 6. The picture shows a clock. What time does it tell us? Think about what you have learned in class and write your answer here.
3:17
